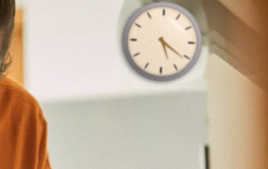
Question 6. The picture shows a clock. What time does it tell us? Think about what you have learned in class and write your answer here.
5:21
